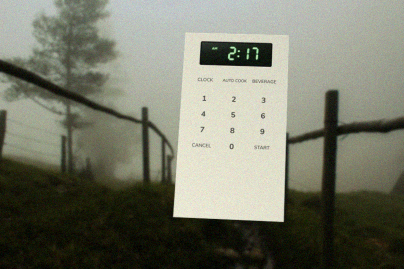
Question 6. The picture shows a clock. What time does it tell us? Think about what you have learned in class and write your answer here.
2:17
